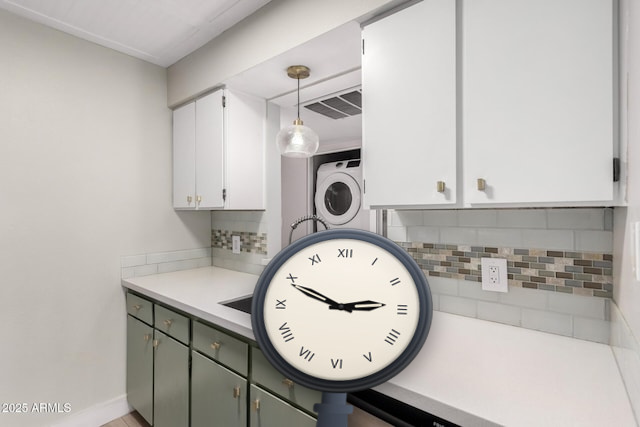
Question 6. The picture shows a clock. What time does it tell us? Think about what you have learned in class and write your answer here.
2:49
